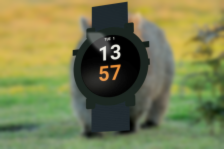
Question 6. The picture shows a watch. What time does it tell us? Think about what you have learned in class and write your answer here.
13:57
